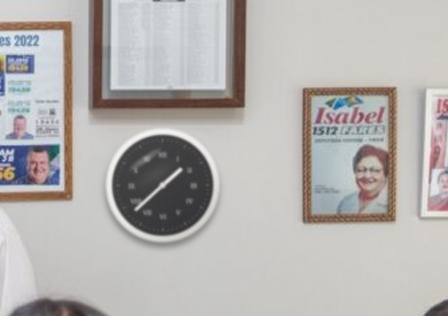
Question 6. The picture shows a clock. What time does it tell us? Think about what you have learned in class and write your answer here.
1:38
